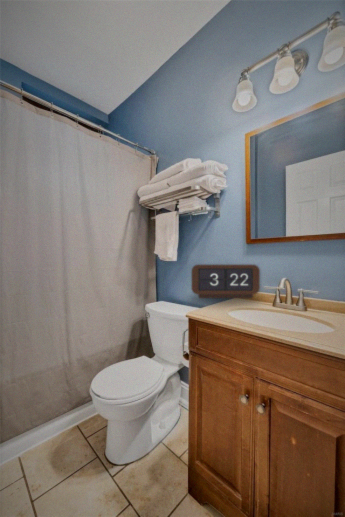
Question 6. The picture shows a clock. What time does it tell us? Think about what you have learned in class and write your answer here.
3:22
